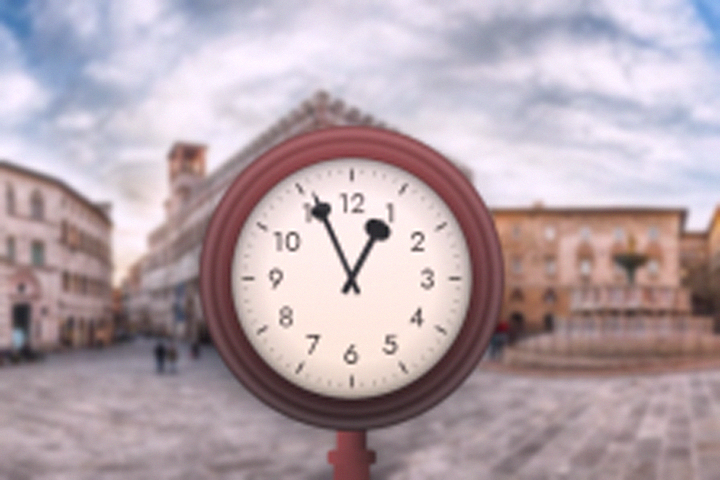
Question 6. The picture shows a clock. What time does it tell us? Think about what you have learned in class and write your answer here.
12:56
